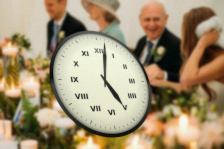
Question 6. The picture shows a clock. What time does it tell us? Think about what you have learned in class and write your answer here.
5:02
